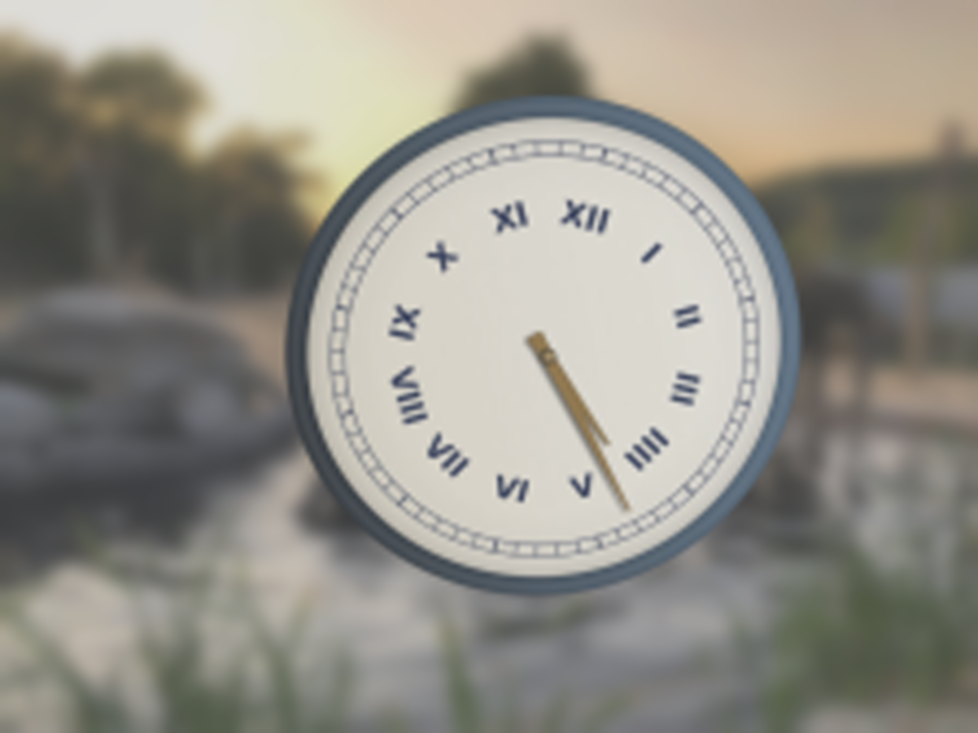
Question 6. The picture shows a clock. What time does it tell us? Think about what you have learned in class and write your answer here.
4:23
